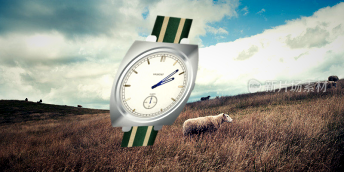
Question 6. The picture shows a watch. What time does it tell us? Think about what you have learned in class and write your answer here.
2:08
